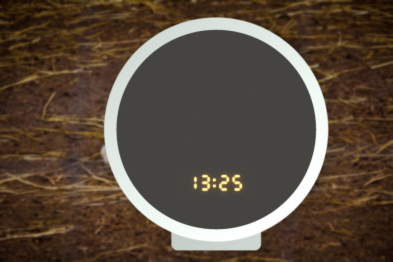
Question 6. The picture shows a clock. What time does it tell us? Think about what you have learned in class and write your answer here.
13:25
